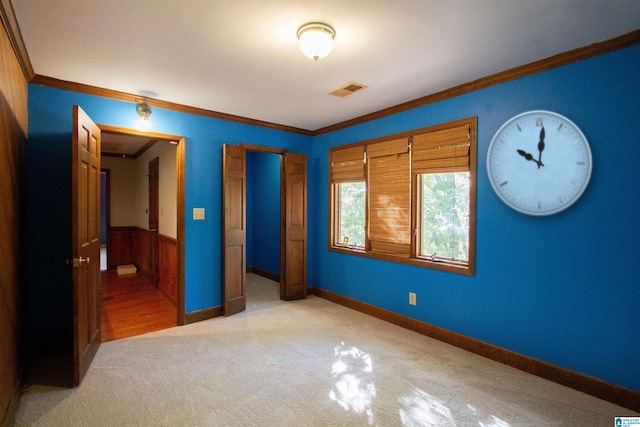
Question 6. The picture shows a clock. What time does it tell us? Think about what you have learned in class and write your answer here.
10:01
